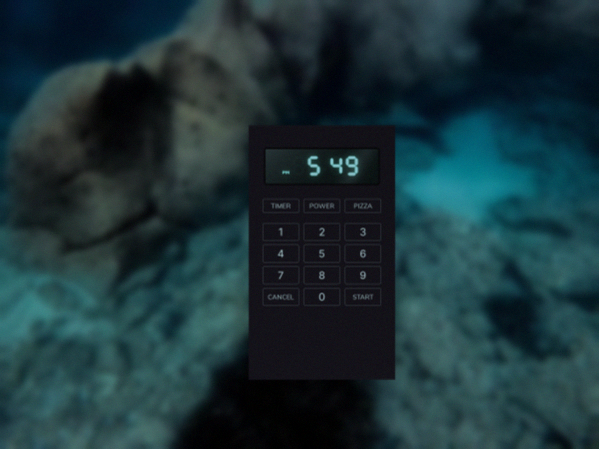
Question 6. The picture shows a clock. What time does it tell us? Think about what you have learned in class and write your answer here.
5:49
